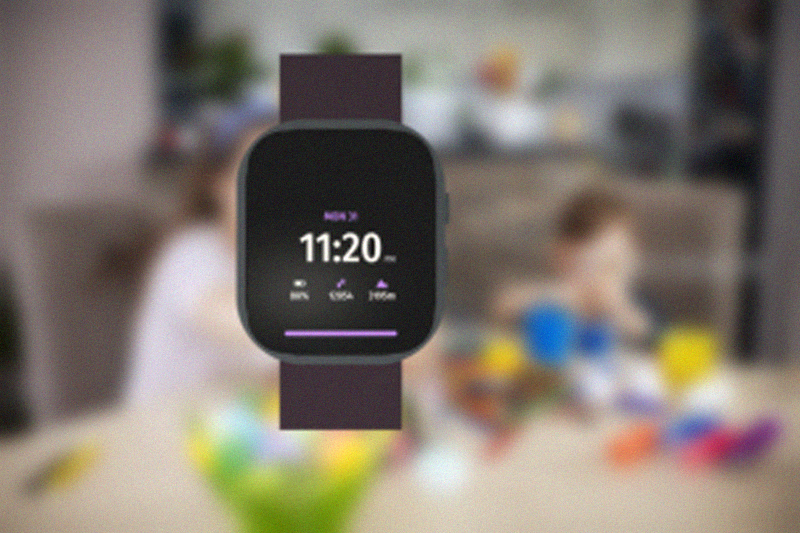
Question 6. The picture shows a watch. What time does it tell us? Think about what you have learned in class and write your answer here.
11:20
